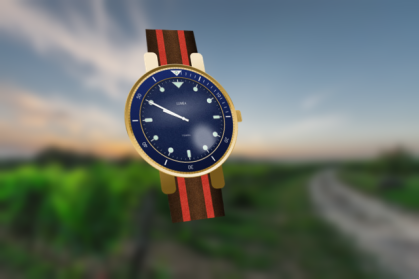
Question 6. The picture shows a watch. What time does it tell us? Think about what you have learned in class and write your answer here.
9:50
